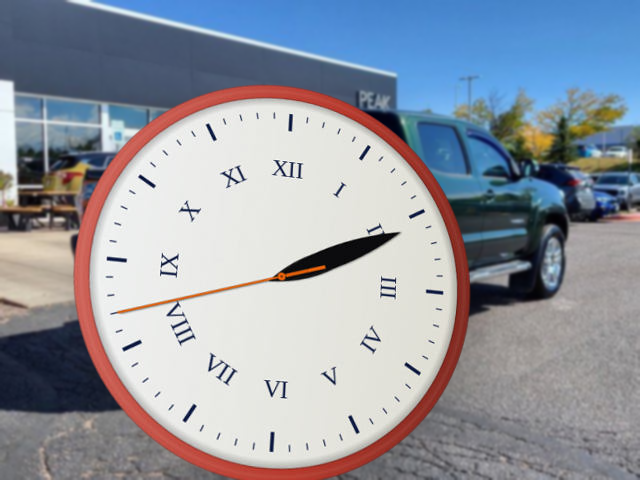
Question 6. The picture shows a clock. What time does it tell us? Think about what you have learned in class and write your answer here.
2:10:42
